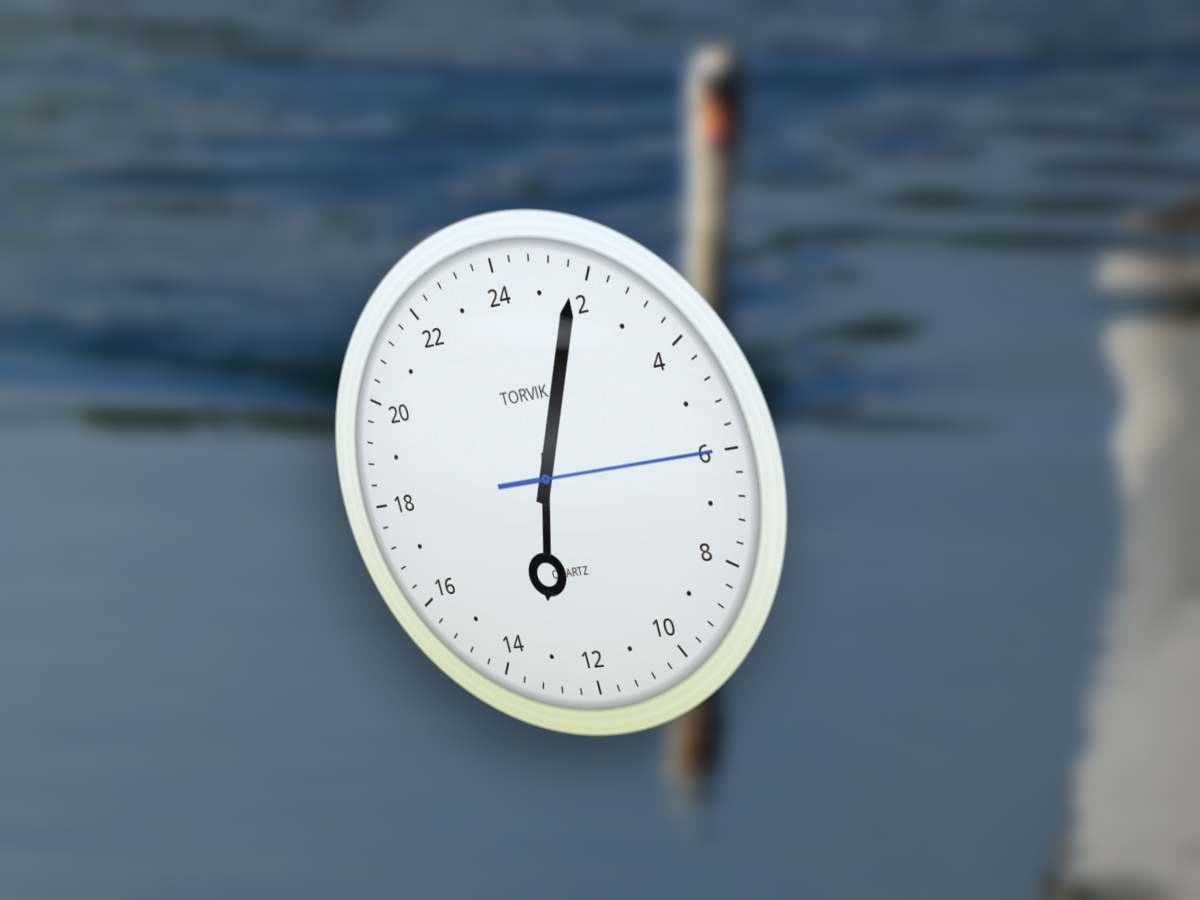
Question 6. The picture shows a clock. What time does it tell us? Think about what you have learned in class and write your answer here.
13:04:15
